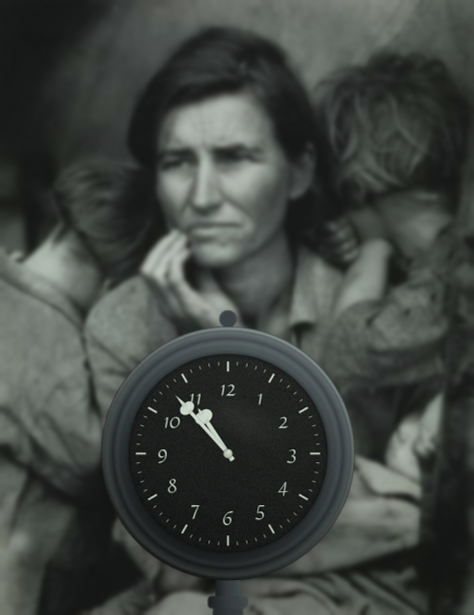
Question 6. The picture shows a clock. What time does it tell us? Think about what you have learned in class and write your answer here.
10:53
